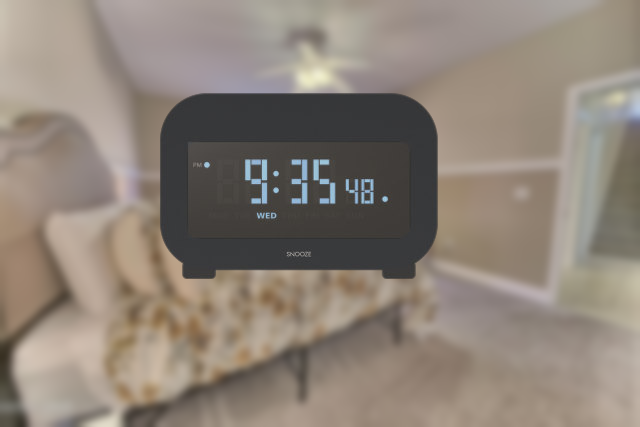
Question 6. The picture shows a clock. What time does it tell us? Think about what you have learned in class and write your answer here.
9:35:48
